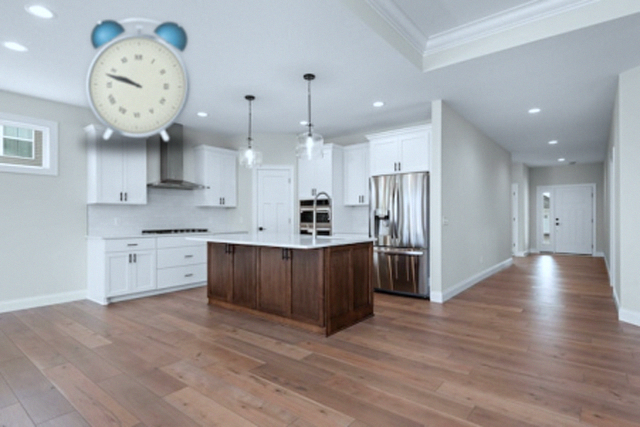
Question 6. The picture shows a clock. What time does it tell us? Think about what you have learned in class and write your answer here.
9:48
